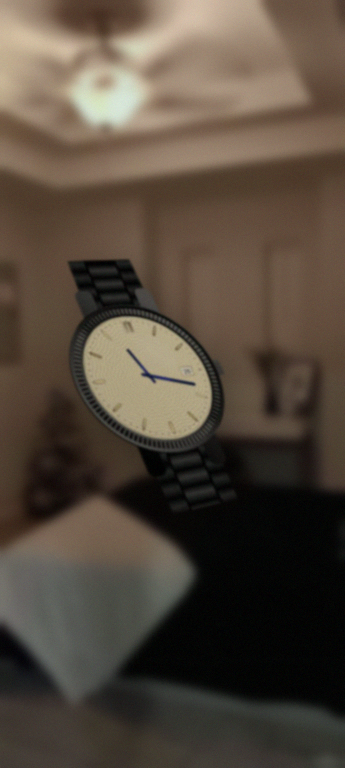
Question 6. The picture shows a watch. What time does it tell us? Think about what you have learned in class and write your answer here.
11:18
